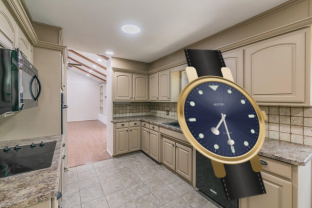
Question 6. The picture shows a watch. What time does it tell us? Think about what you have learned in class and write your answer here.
7:30
